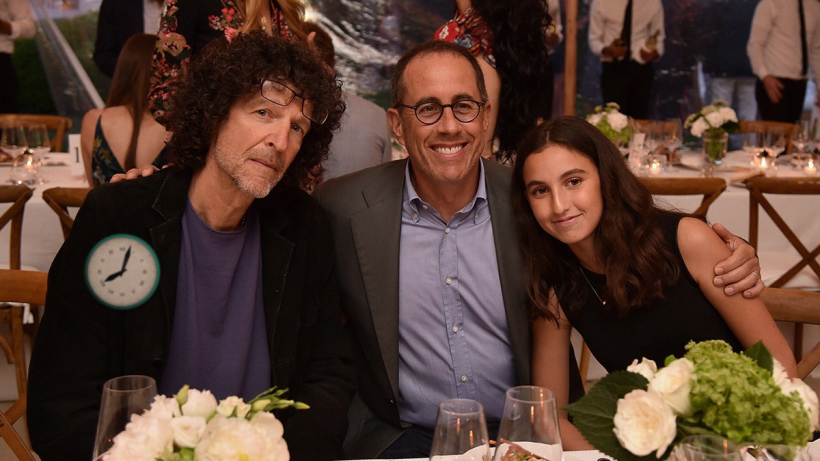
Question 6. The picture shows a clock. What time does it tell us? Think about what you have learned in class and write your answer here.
8:03
